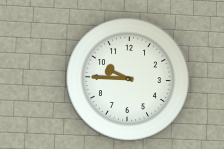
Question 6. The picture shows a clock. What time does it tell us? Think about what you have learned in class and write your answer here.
9:45
